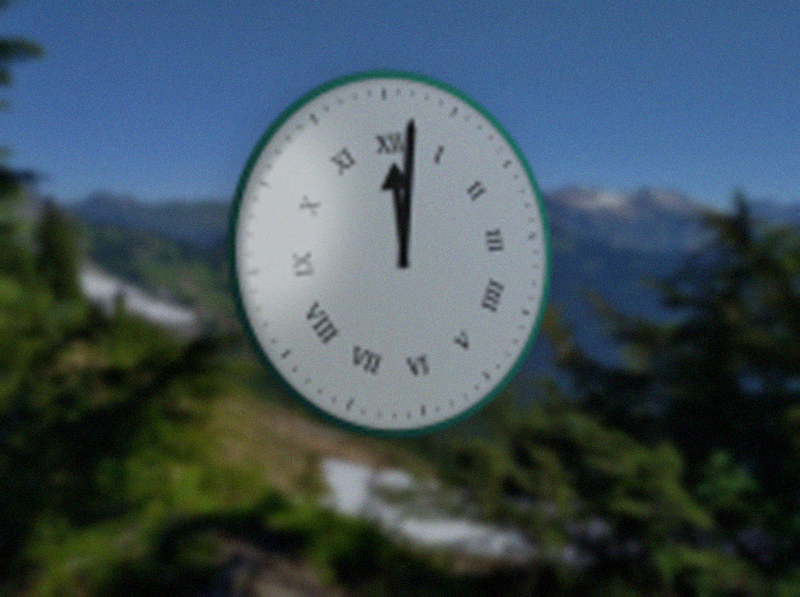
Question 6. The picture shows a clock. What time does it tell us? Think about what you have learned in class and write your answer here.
12:02
